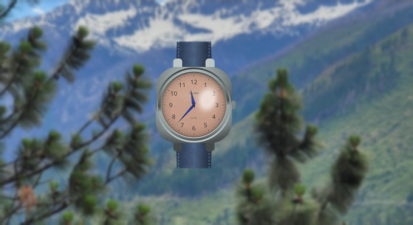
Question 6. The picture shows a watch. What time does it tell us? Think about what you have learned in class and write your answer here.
11:37
